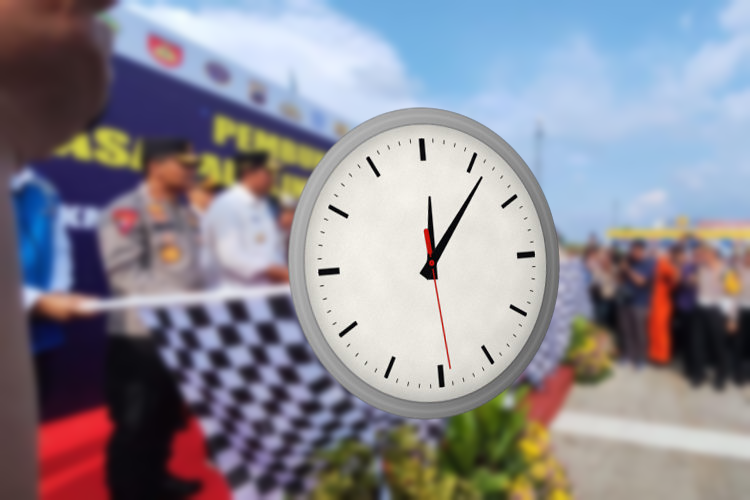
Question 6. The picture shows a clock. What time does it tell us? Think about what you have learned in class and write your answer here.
12:06:29
